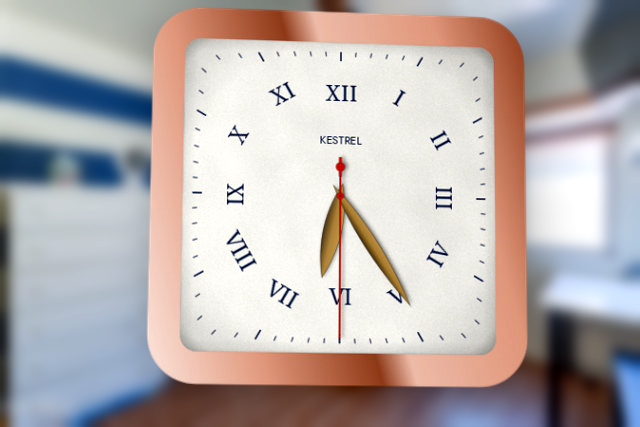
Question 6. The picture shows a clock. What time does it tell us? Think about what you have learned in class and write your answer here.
6:24:30
